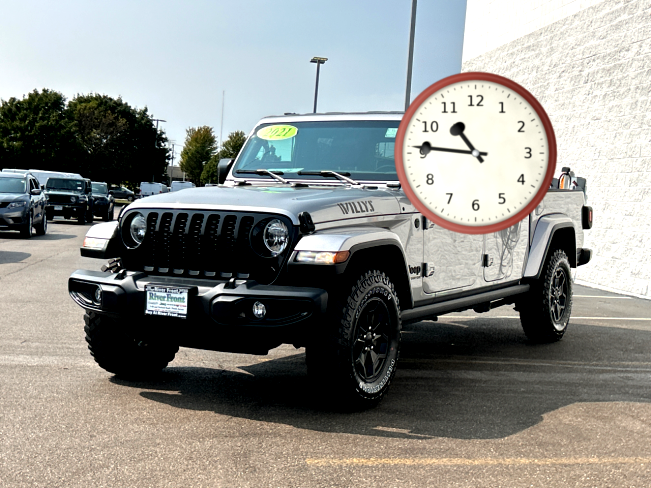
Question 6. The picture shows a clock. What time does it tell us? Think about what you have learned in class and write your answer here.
10:46
